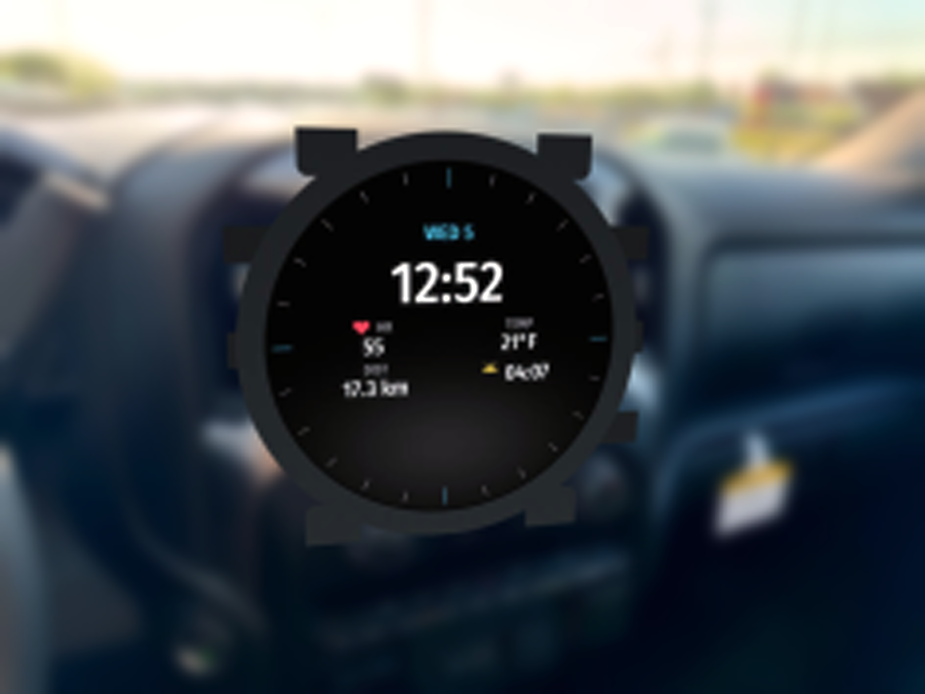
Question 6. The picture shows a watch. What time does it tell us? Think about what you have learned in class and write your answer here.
12:52
